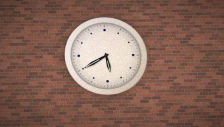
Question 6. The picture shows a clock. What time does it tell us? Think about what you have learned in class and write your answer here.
5:40
